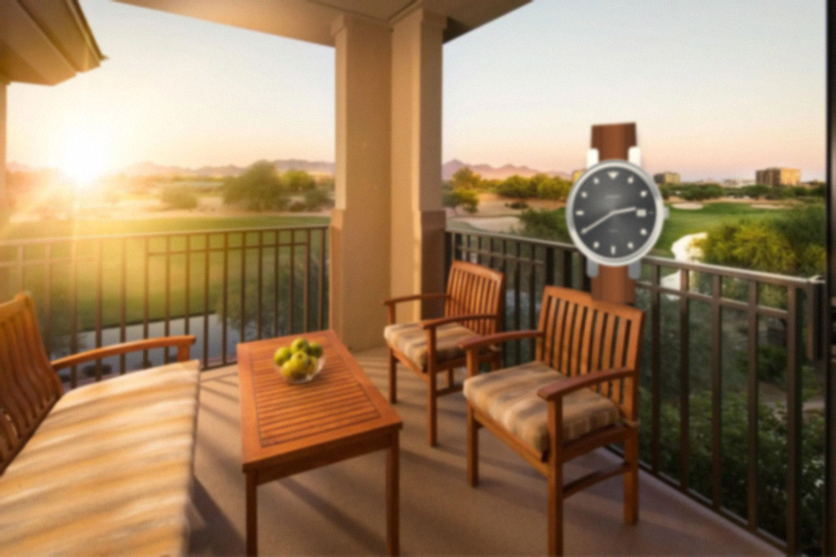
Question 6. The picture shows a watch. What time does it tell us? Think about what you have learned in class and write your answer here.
2:40
